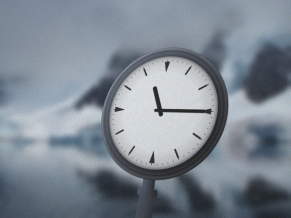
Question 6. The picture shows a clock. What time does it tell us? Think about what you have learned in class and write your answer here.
11:15
